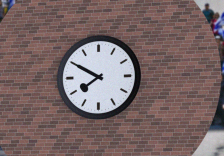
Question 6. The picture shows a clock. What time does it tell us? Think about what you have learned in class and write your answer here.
7:50
